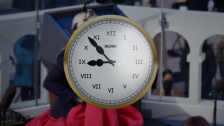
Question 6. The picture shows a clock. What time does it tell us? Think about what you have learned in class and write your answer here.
8:53
